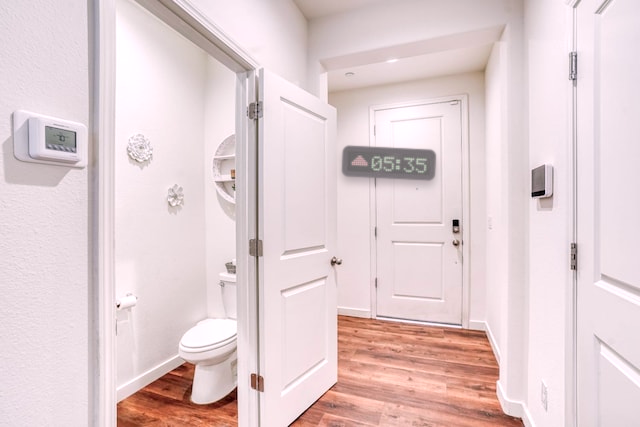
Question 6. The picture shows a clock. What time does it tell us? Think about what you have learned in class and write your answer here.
5:35
